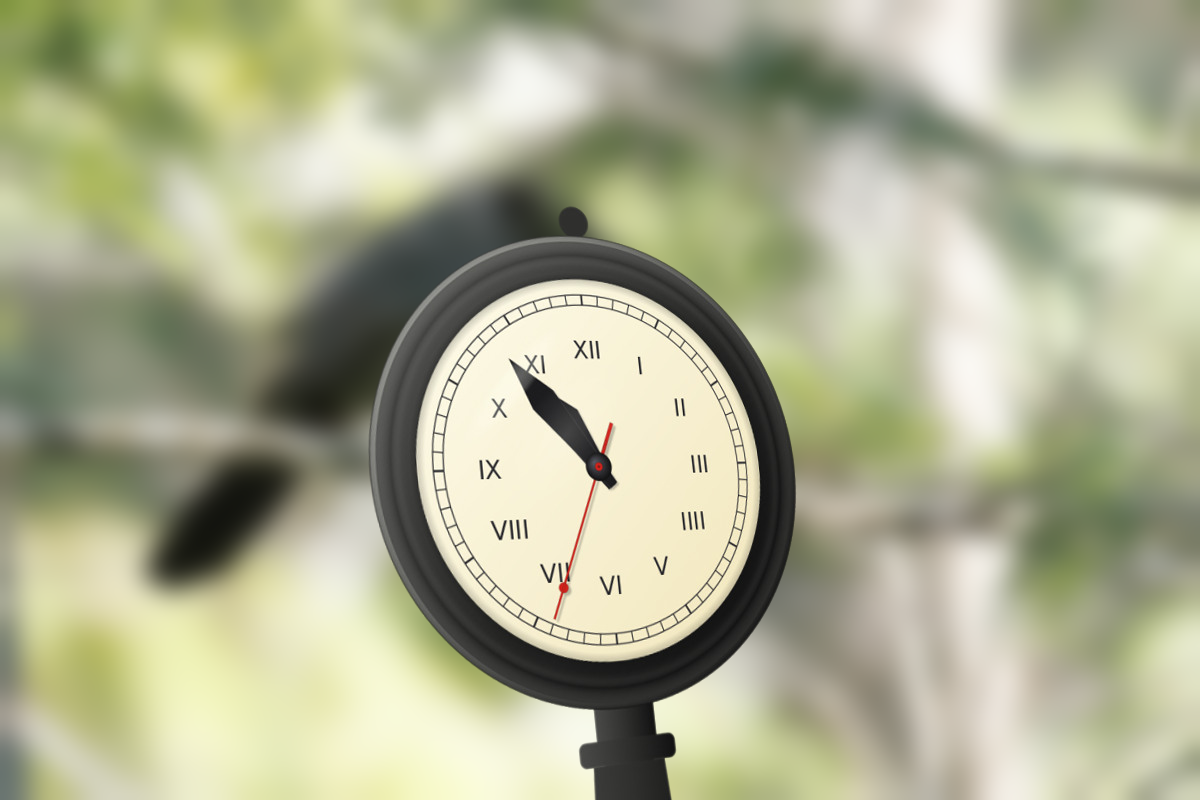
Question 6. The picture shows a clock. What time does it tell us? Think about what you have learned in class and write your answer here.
10:53:34
